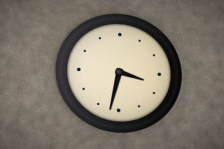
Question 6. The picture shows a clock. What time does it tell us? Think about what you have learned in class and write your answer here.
3:32
